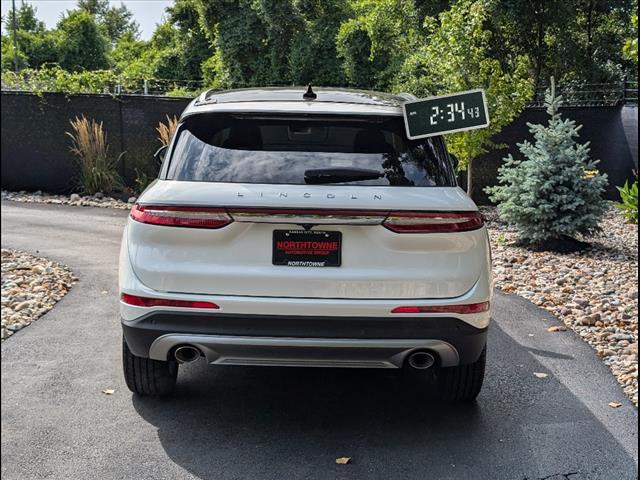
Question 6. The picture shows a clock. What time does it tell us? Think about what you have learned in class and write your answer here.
2:34:43
